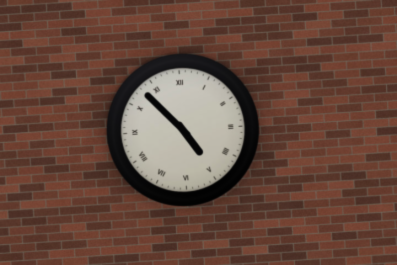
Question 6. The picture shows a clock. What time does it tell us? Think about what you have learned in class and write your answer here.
4:53
